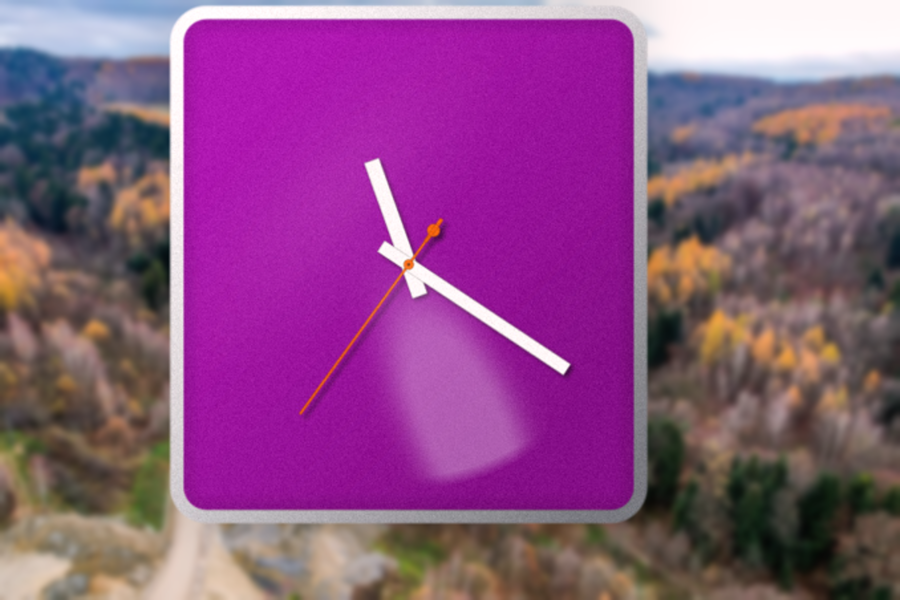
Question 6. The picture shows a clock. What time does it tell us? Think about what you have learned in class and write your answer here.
11:20:36
